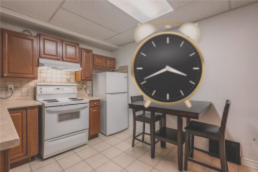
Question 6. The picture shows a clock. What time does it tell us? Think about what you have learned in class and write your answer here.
3:41
